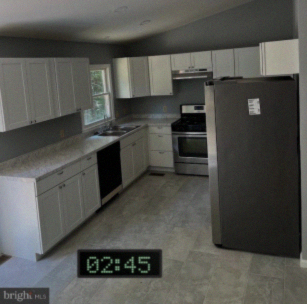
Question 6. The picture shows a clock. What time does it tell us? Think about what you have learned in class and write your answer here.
2:45
